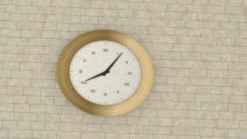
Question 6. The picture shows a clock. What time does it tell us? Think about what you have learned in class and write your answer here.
8:06
